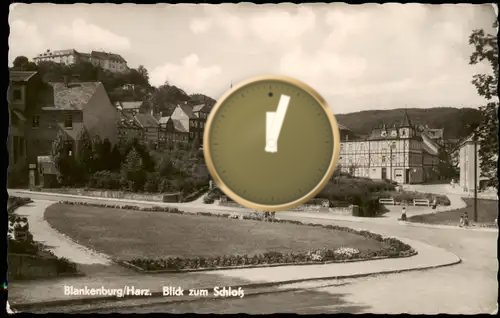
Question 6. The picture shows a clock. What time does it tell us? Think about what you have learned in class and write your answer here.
12:03
